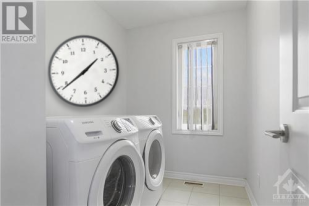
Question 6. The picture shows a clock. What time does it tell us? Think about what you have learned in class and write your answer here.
1:39
